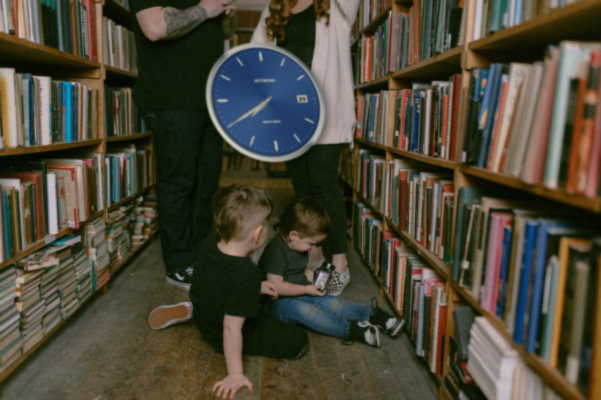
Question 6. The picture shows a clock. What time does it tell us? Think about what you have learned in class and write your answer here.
7:40
